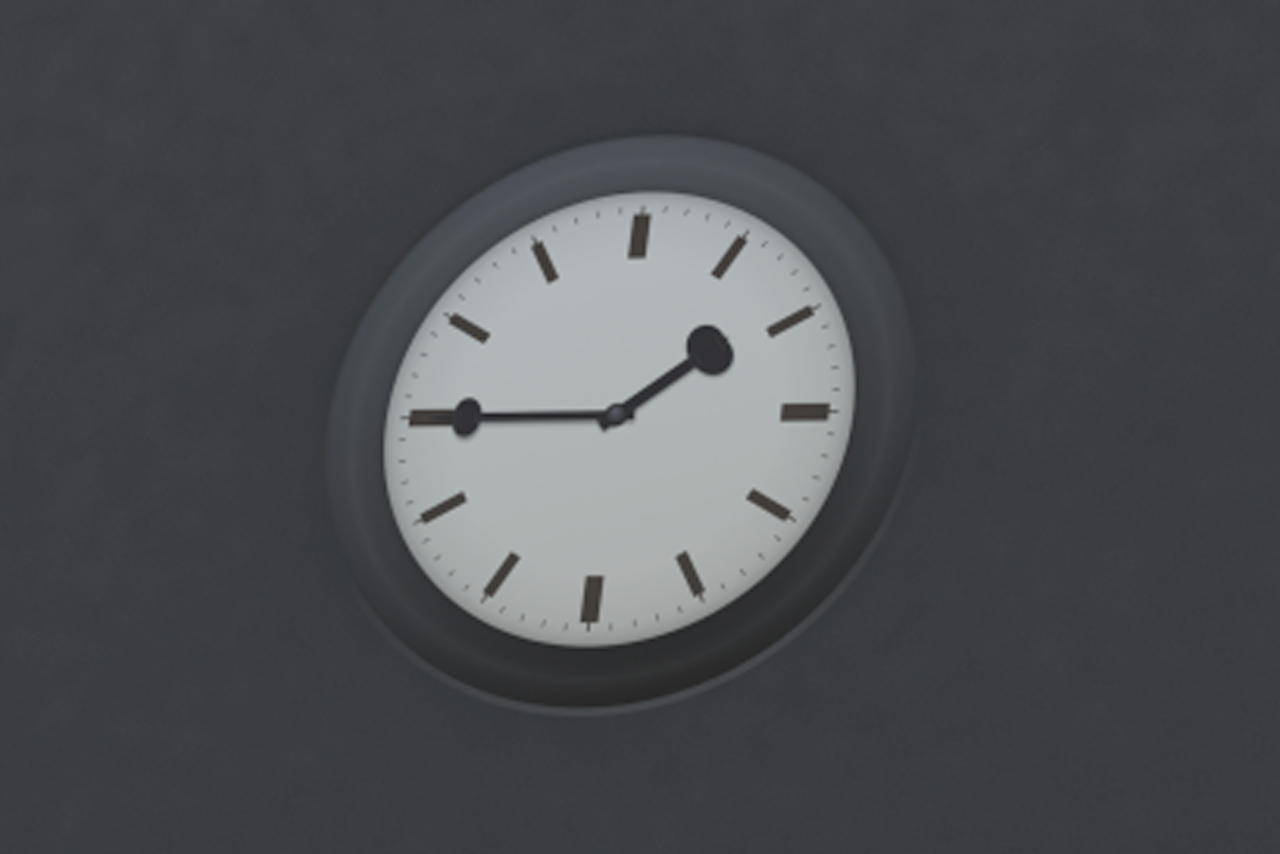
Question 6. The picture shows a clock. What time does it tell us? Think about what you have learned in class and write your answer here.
1:45
